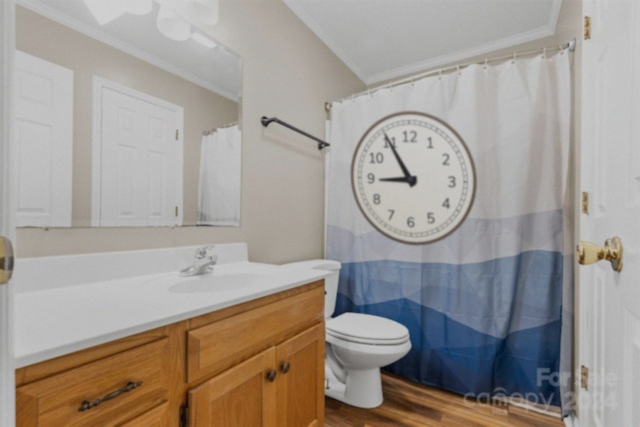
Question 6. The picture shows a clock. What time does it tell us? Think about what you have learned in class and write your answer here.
8:55
